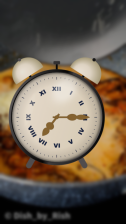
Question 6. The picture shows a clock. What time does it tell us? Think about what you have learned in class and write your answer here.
7:15
